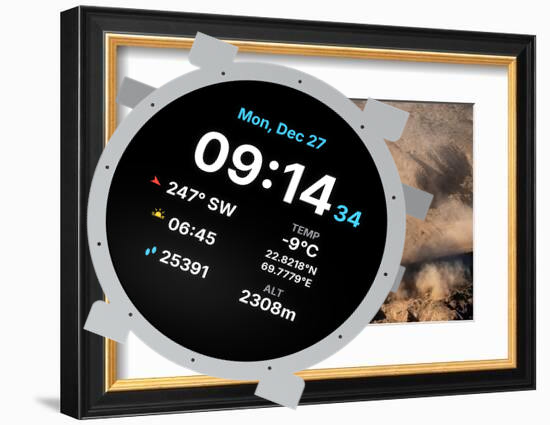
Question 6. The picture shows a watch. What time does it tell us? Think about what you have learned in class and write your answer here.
9:14:34
